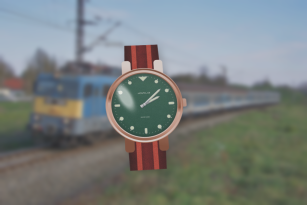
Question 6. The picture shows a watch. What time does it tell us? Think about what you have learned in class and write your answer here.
2:08
